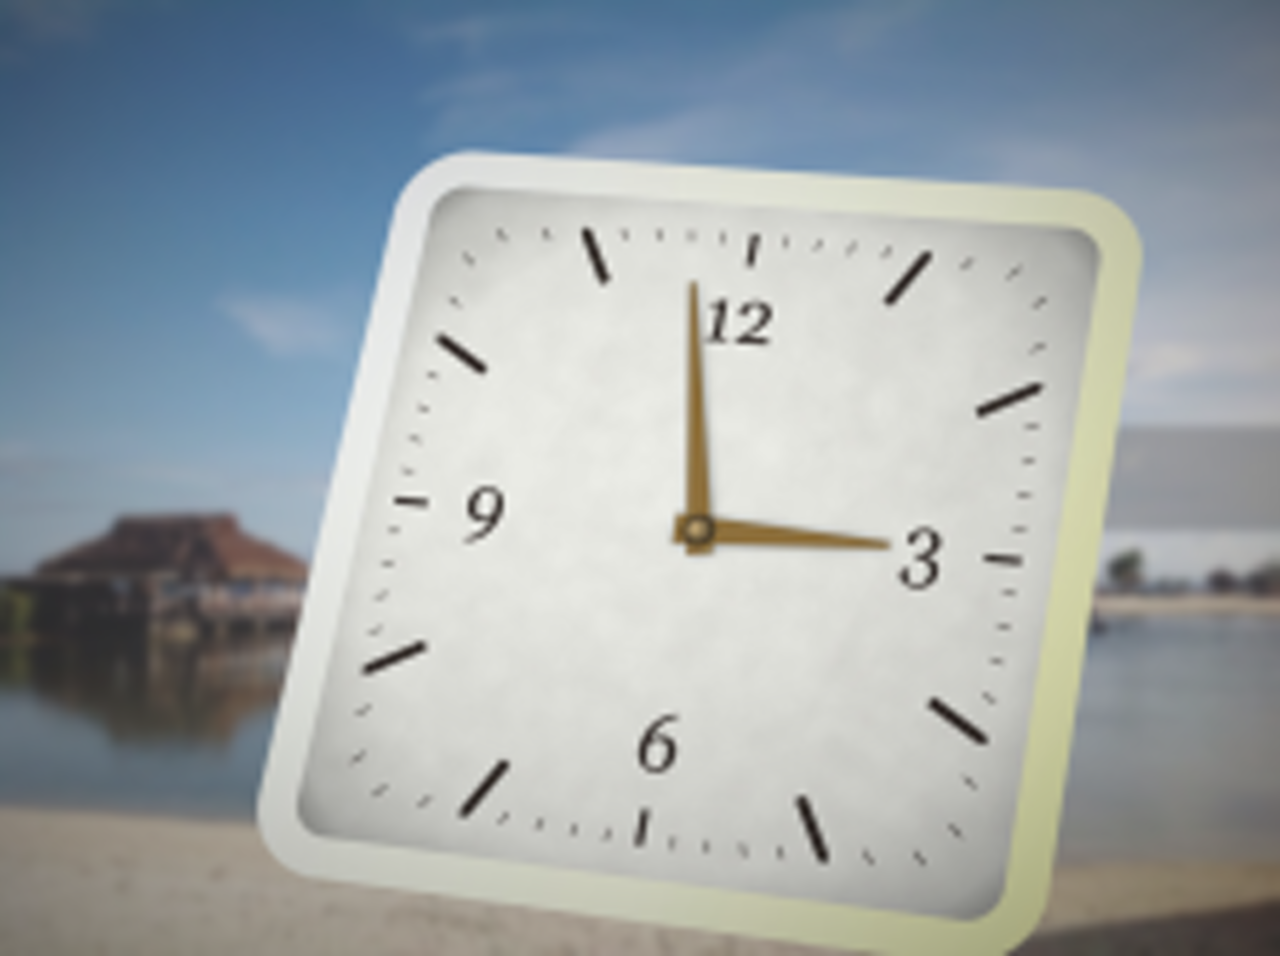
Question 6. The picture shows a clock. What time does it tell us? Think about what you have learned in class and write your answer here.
2:58
